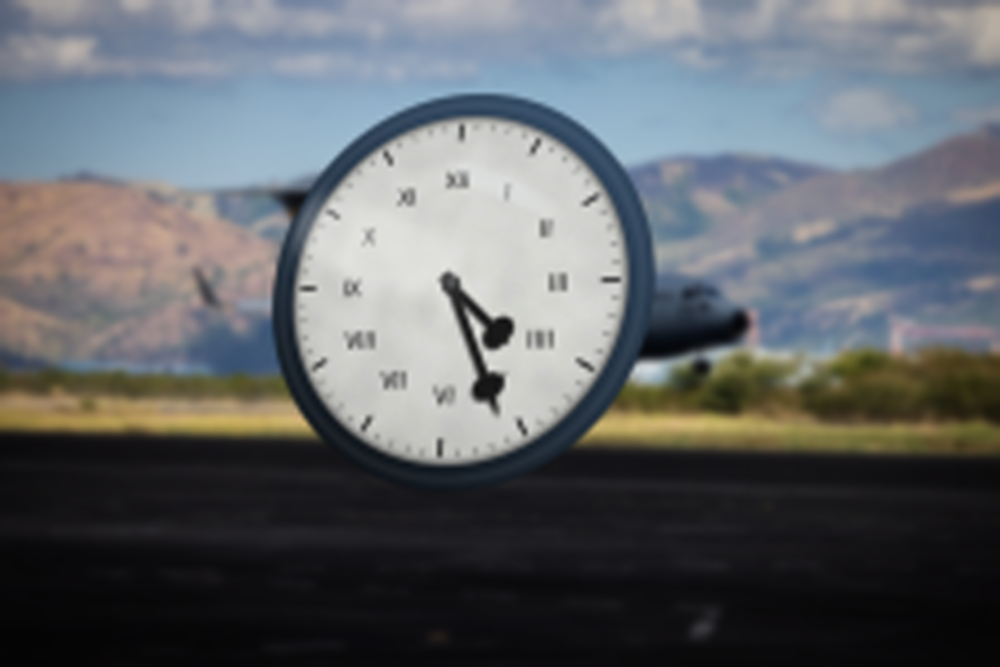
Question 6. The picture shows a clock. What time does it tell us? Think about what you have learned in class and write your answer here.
4:26
